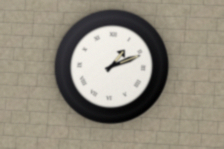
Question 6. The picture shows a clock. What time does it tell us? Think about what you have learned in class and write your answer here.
1:11
